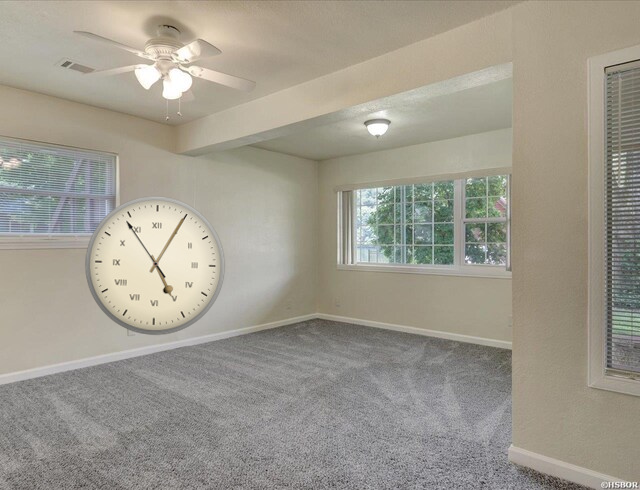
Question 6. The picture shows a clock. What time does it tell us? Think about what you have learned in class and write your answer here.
5:04:54
